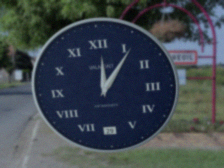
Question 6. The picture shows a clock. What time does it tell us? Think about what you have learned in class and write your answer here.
12:06
